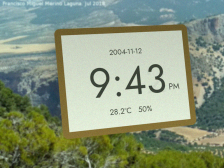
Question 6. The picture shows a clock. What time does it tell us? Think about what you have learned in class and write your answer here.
9:43
